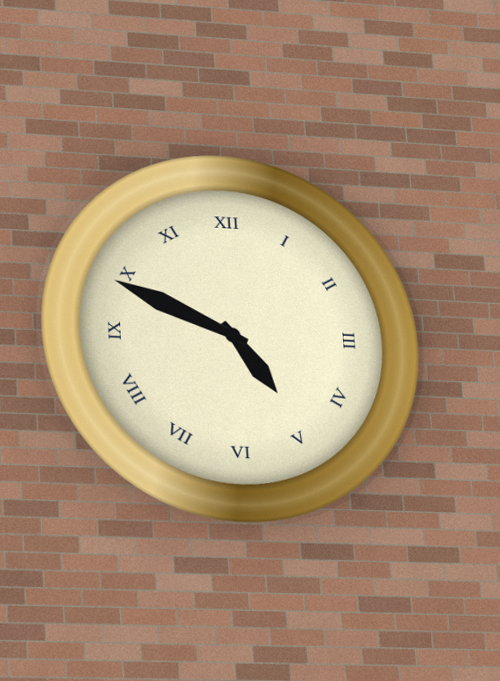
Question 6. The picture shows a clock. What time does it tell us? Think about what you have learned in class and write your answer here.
4:49
